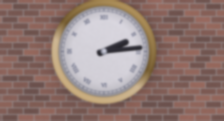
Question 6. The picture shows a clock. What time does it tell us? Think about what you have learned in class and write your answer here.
2:14
